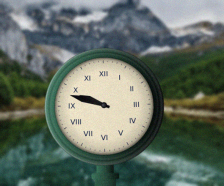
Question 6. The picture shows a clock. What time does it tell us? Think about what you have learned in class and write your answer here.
9:48
